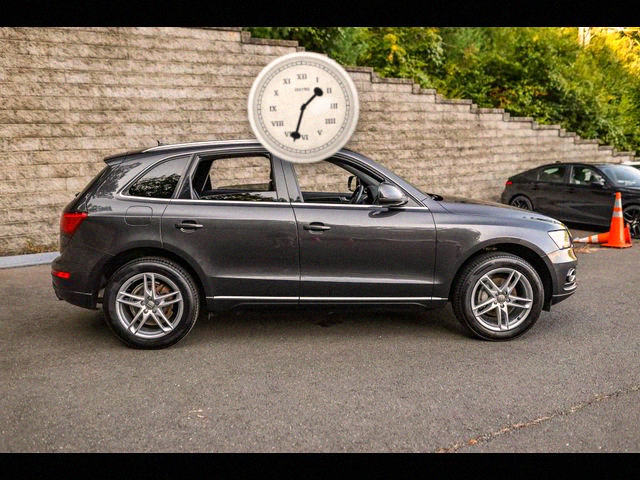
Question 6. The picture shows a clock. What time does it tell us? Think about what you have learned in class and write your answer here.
1:33
